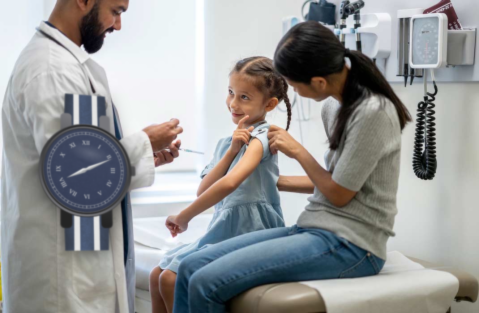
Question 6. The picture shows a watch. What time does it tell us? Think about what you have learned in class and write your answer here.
8:11
